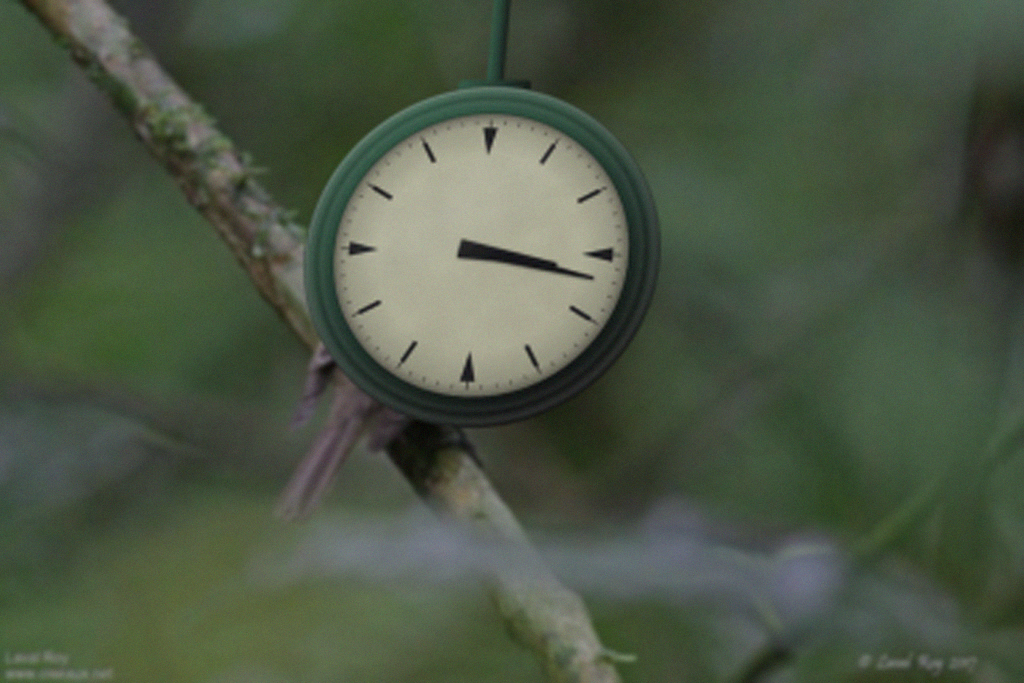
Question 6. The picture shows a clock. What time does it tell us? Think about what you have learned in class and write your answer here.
3:17
